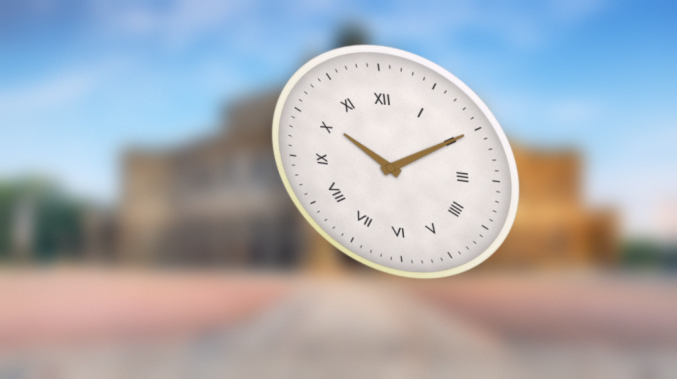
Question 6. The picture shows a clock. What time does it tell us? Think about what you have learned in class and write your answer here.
10:10
